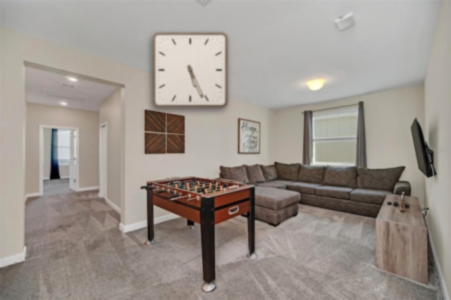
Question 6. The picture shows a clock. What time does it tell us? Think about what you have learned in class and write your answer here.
5:26
